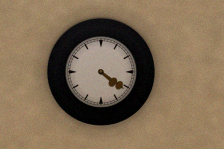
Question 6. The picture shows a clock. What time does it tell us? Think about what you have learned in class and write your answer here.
4:21
